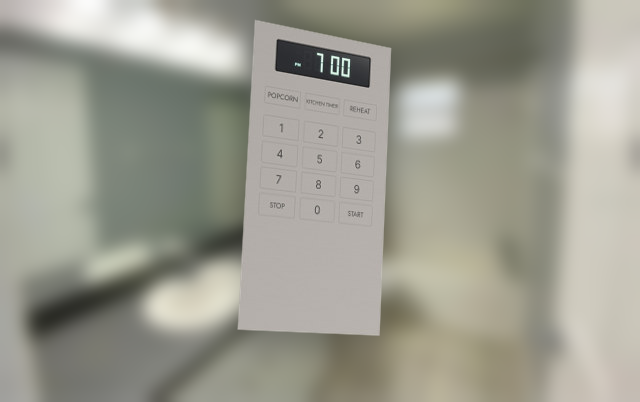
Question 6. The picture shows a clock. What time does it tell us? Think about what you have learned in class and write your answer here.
7:00
